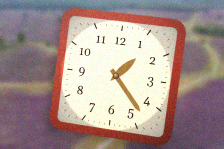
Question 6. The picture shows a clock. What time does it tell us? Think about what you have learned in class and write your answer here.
1:23
